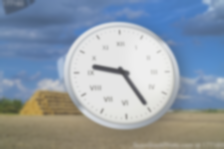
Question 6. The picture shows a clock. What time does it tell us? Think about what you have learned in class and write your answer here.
9:25
